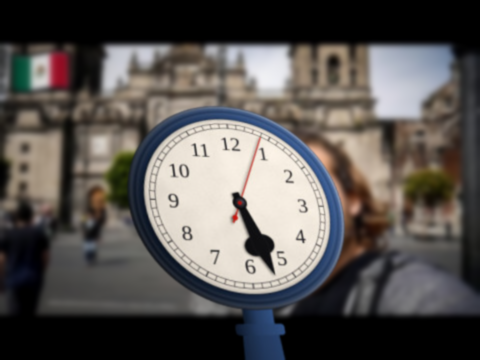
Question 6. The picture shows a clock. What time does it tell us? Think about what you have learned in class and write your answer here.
5:27:04
